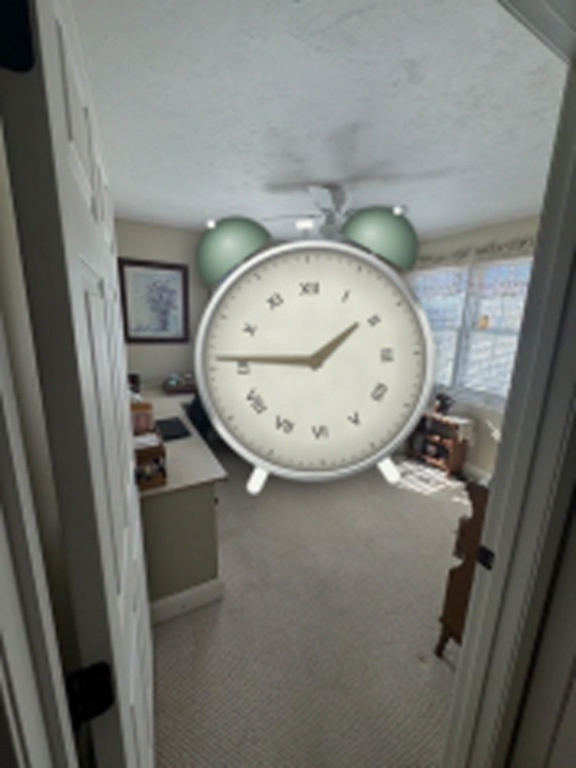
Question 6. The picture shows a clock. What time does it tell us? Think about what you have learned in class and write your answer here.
1:46
